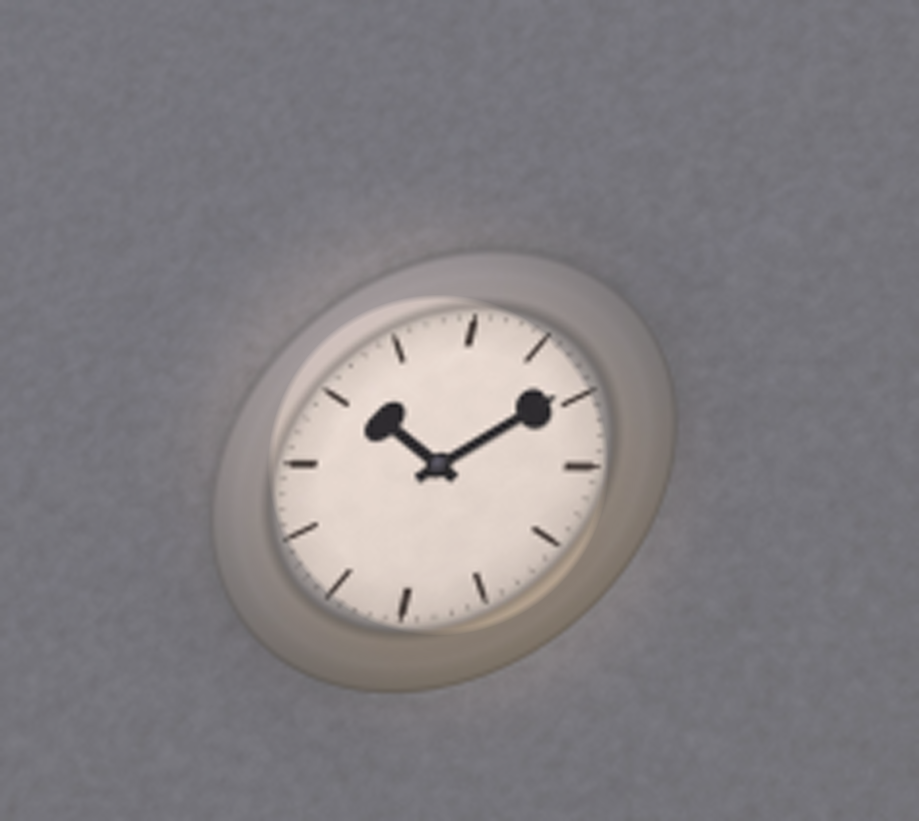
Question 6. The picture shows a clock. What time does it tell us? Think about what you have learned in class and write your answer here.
10:09
